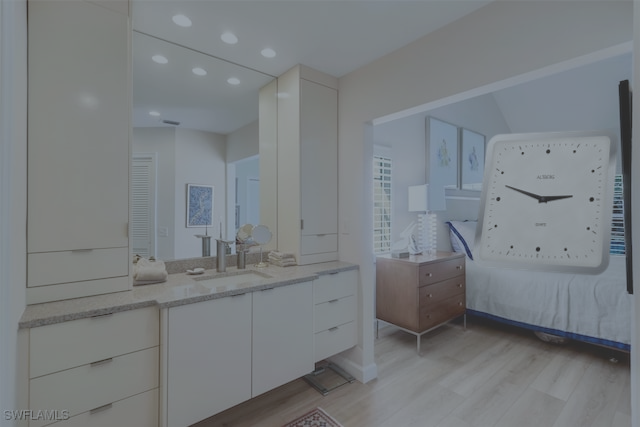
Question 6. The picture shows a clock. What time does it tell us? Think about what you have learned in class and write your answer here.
2:48
